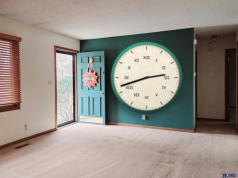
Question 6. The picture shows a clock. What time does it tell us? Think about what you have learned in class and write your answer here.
2:42
